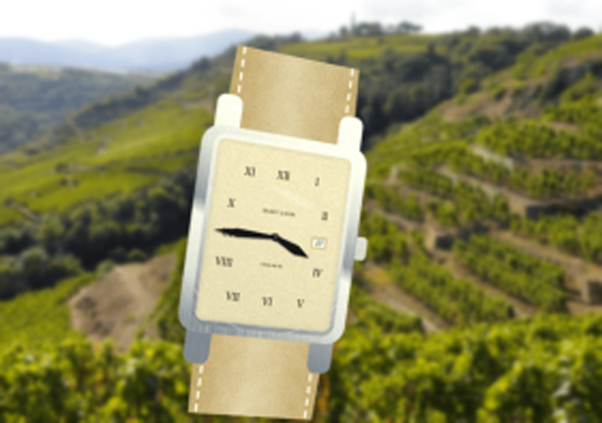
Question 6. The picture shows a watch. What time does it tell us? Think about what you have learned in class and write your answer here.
3:45
